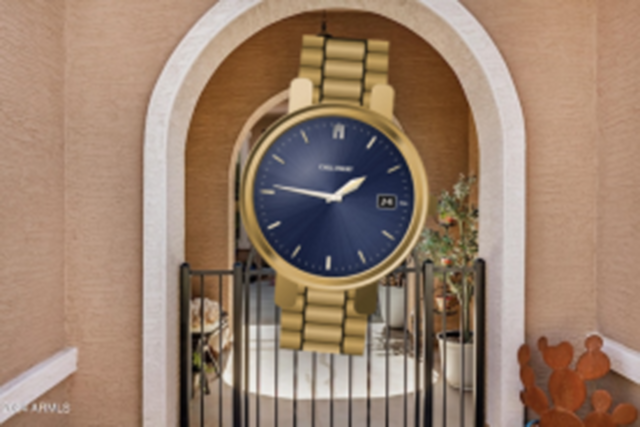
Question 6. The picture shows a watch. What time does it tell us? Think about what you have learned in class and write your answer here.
1:46
